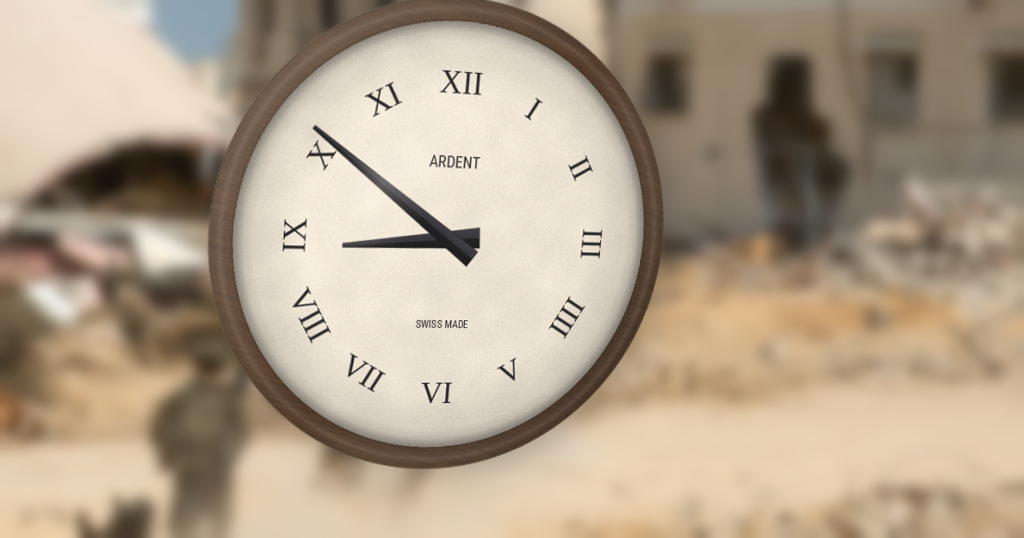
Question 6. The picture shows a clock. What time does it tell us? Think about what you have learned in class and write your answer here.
8:51
